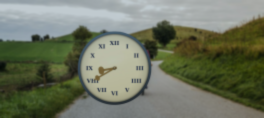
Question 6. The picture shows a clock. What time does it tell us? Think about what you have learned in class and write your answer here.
8:40
